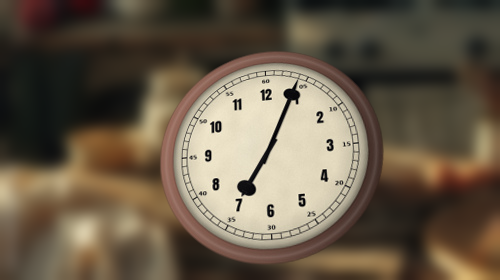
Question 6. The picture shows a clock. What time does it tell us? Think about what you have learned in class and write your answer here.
7:04
